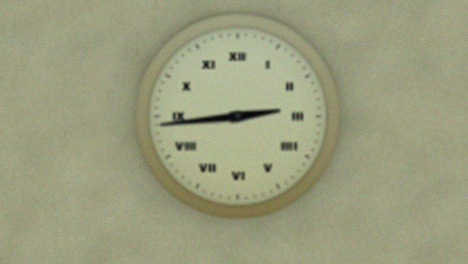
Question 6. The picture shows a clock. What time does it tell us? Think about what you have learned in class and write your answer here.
2:44
